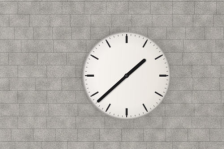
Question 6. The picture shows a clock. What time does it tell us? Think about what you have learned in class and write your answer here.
1:38
